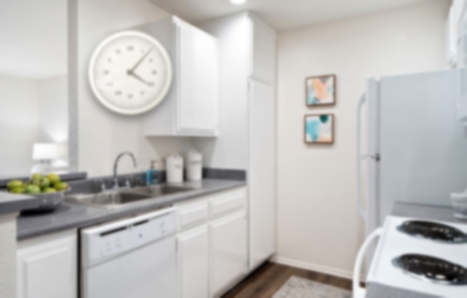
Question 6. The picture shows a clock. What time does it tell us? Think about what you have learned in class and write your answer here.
4:07
